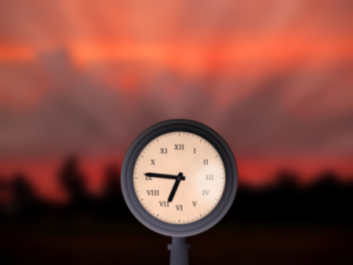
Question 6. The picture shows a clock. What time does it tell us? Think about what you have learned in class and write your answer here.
6:46
